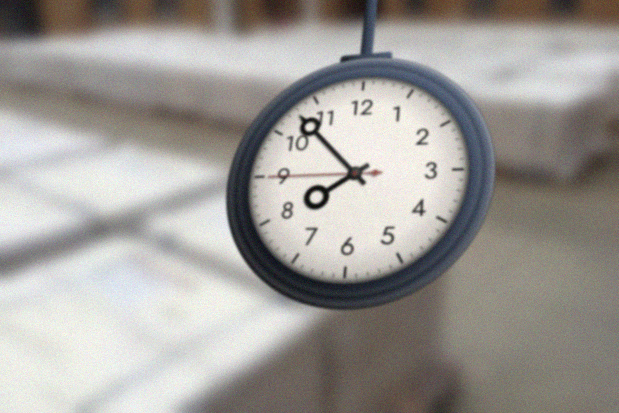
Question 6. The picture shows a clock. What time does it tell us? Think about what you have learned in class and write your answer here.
7:52:45
